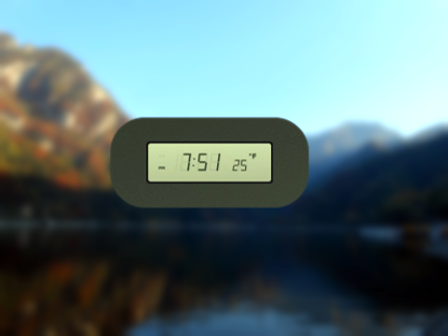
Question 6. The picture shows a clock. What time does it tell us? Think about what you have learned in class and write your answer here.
7:51
